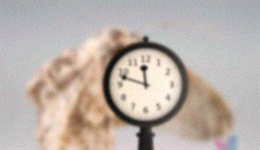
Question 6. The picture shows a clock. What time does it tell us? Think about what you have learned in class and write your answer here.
11:48
